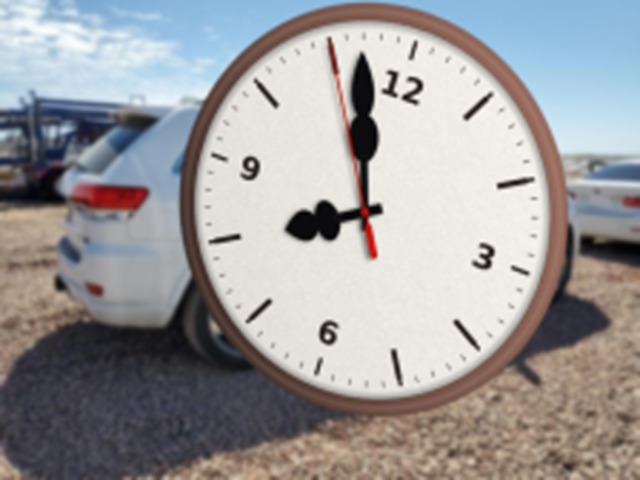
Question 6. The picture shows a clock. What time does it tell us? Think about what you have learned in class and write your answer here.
7:56:55
